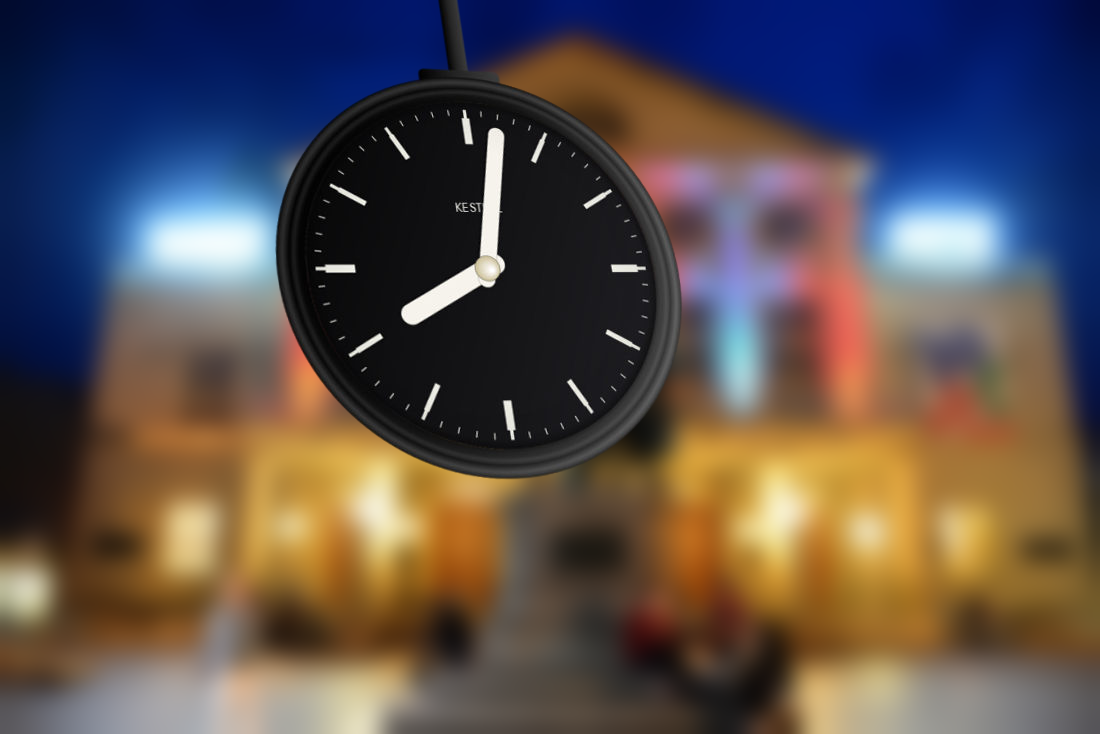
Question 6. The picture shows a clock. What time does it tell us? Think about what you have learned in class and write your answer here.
8:02
